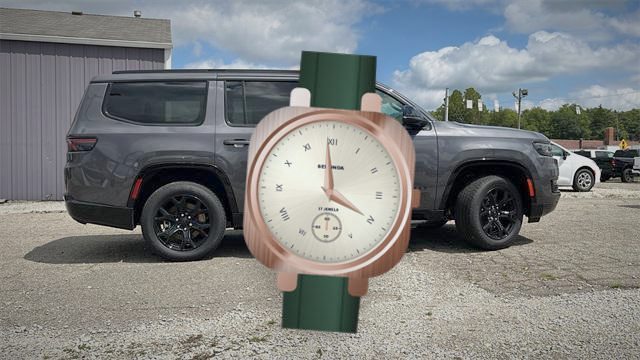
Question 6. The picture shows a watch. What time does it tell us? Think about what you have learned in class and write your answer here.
3:59
